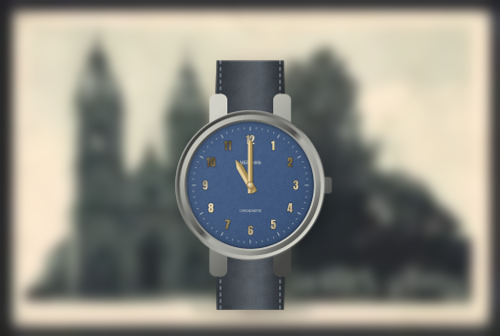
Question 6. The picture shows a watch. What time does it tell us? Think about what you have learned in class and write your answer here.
11:00
